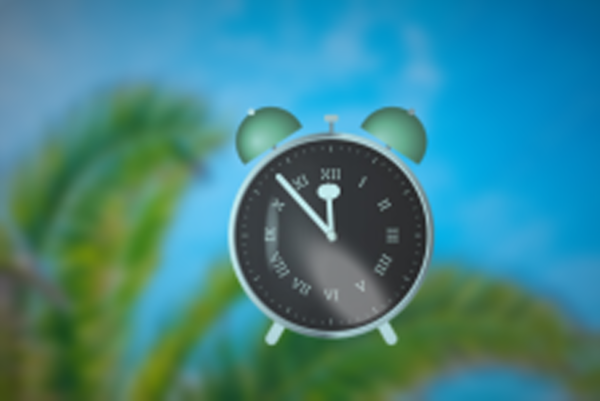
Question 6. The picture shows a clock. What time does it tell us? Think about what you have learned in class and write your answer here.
11:53
